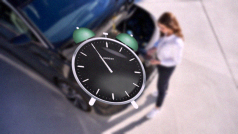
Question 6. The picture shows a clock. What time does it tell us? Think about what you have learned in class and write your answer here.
10:55
